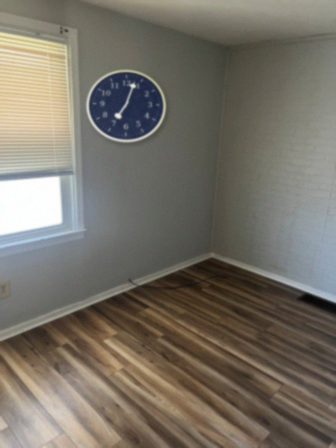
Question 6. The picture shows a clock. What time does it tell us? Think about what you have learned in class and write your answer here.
7:03
